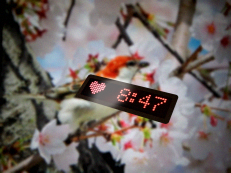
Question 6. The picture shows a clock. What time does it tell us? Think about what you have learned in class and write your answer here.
8:47
